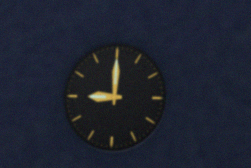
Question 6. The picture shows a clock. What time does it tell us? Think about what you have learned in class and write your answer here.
9:00
